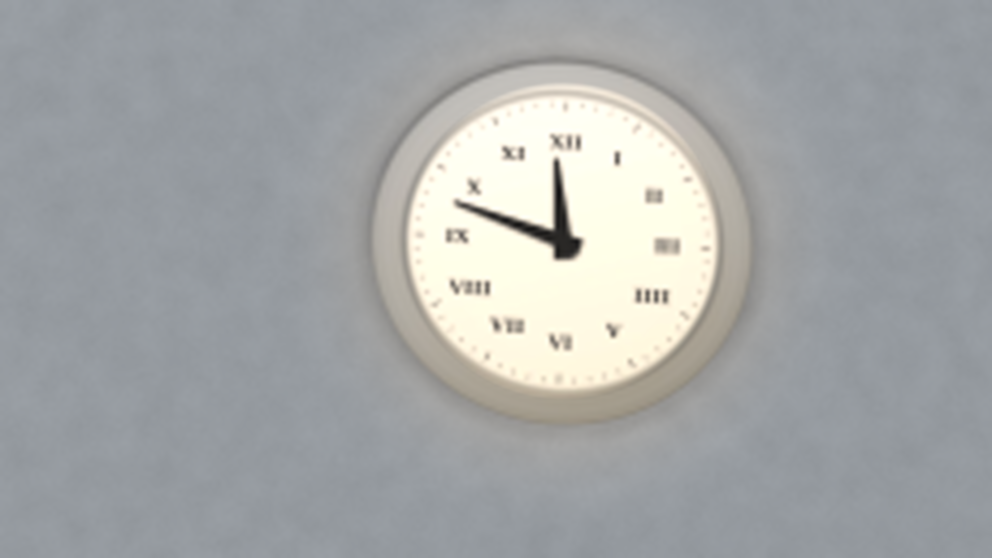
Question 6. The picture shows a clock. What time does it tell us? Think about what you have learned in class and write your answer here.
11:48
